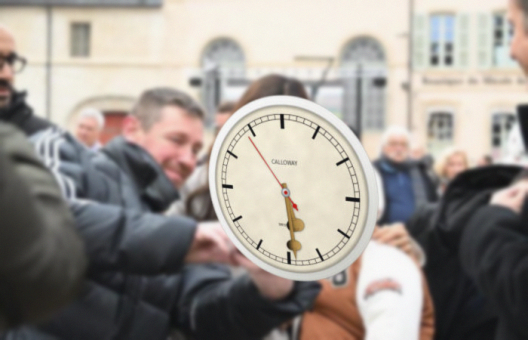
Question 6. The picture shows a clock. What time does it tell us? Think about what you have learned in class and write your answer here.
5:28:54
